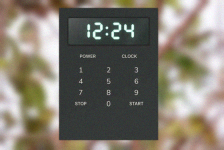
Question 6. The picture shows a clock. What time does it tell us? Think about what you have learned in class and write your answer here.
12:24
